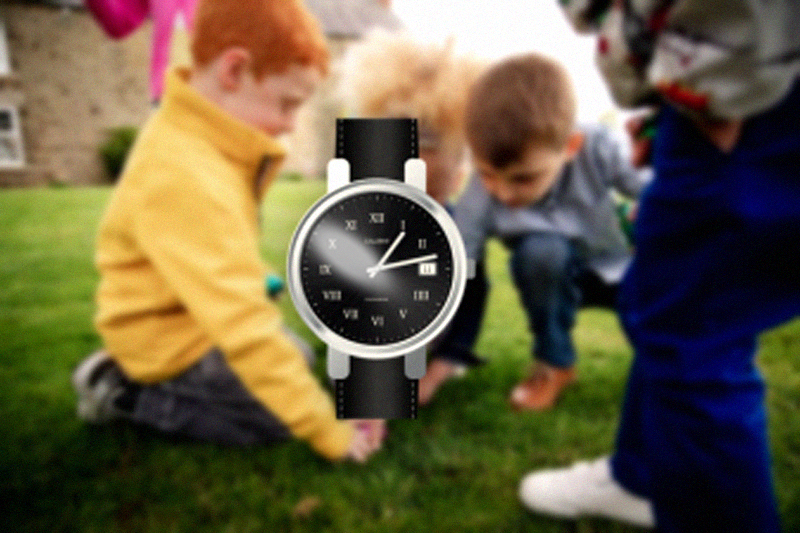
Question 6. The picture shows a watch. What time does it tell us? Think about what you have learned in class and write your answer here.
1:13
